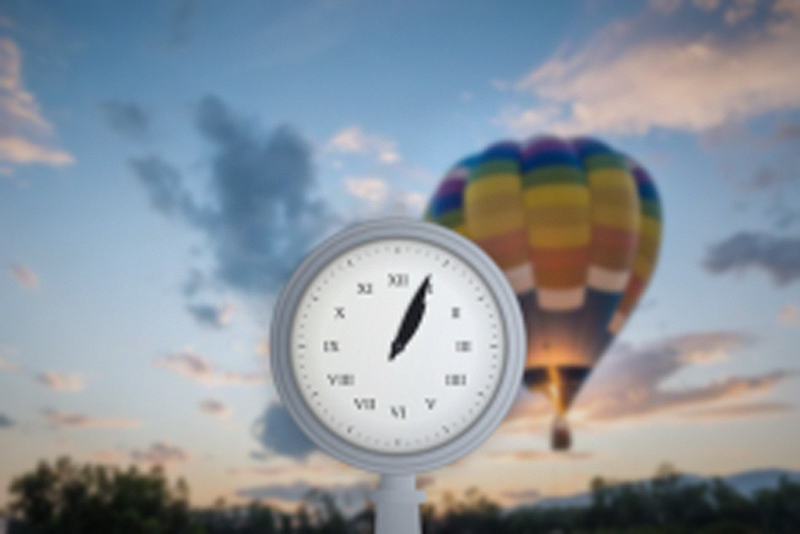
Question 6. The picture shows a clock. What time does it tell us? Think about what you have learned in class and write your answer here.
1:04
